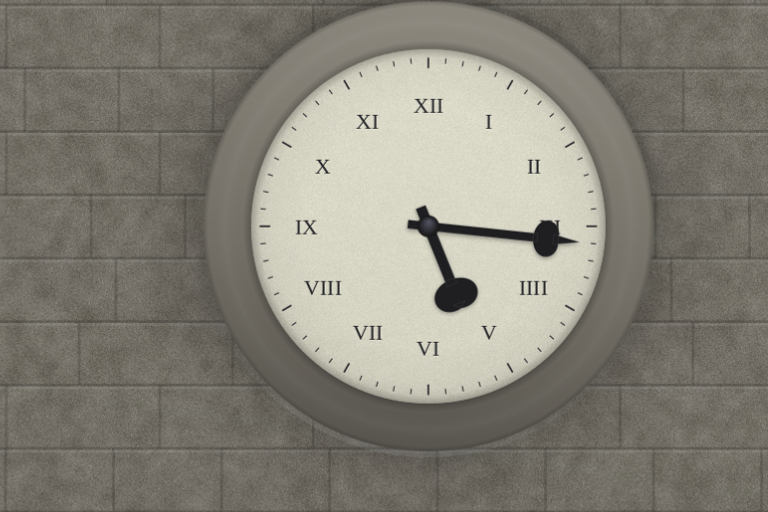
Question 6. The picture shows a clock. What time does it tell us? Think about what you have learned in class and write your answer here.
5:16
